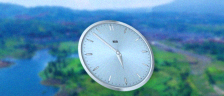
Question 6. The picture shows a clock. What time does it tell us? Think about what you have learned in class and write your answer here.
5:53
